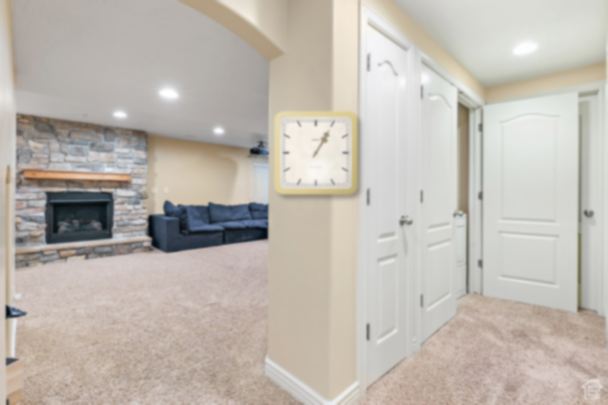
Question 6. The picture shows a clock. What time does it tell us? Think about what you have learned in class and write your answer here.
1:05
